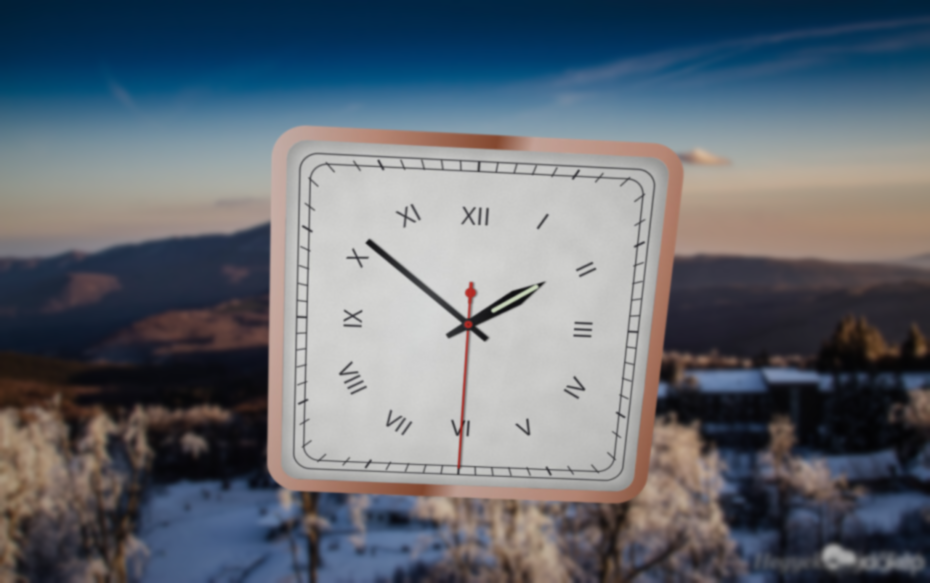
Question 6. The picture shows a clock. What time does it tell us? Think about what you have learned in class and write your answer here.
1:51:30
